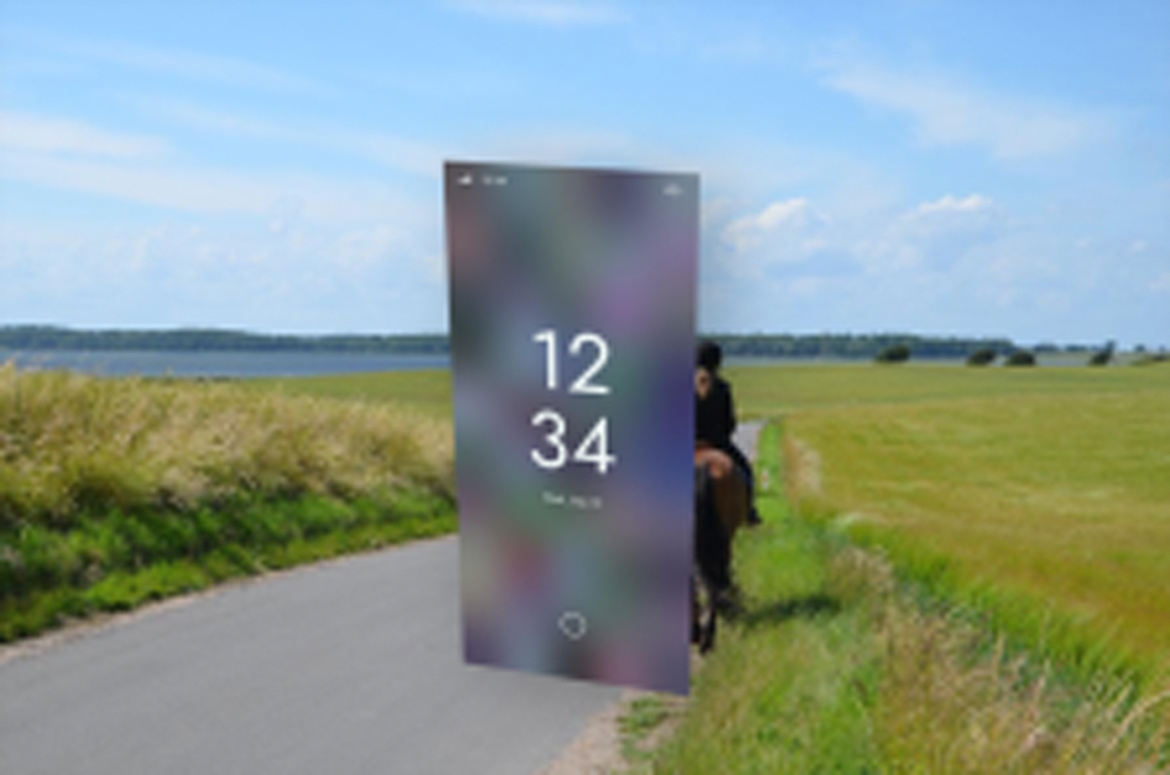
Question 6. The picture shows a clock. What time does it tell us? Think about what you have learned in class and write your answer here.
12:34
